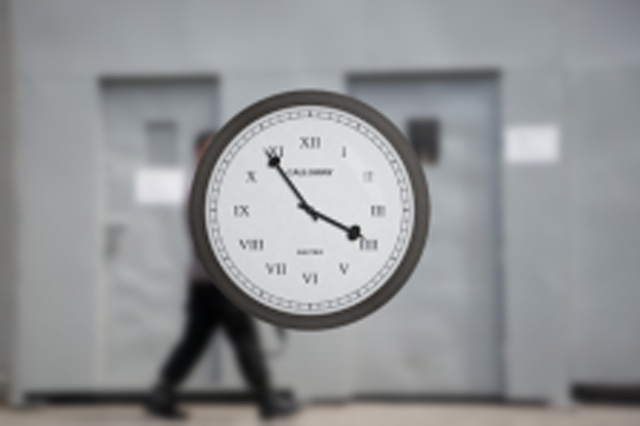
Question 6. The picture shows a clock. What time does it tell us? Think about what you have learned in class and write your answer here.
3:54
